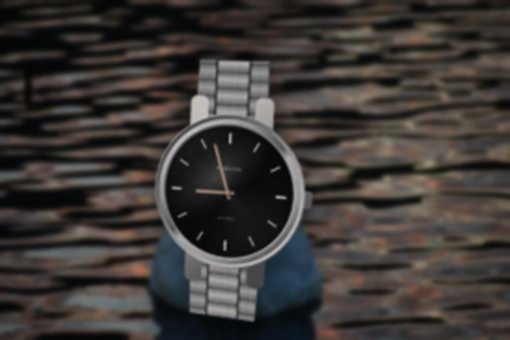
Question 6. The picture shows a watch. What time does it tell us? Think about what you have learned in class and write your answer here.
8:57
